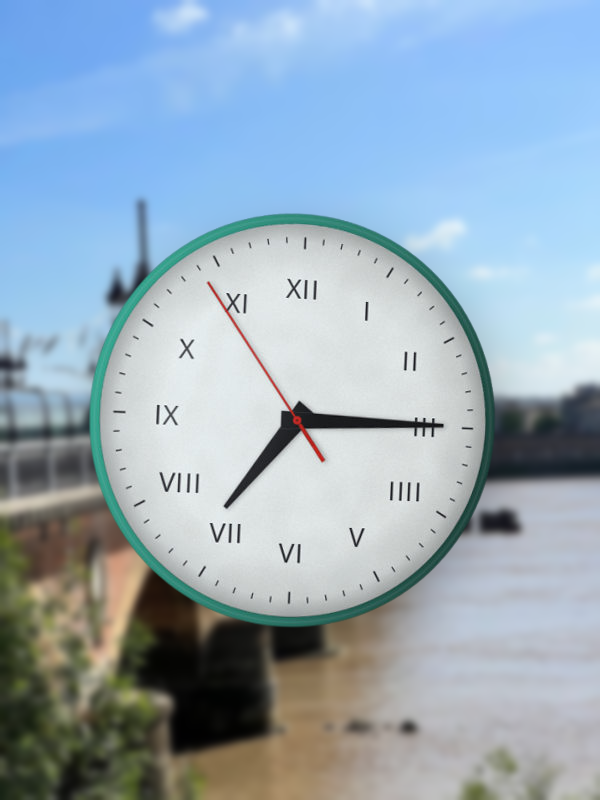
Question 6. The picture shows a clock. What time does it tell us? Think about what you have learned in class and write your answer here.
7:14:54
